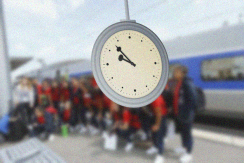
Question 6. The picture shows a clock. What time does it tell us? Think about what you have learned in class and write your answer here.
9:53
